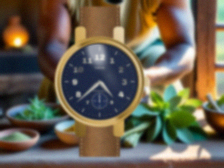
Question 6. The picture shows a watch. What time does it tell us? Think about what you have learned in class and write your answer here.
4:38
